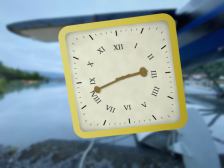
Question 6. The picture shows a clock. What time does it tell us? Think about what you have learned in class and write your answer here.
2:42
